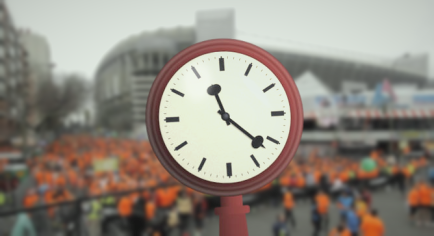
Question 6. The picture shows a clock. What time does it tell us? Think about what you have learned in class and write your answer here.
11:22
